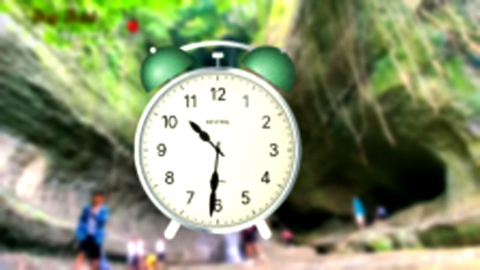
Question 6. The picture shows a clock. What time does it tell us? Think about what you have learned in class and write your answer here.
10:31
